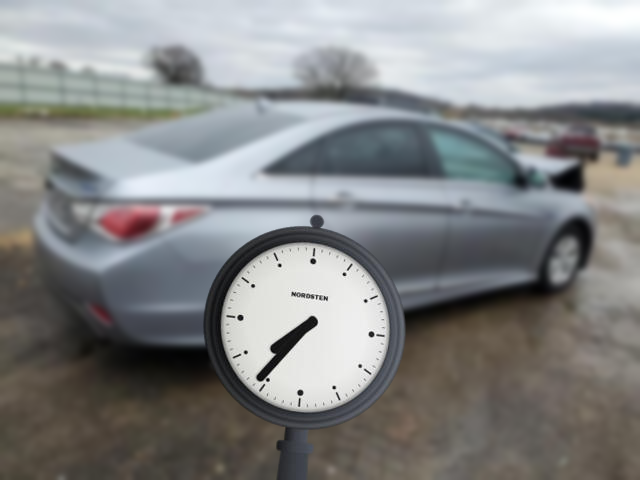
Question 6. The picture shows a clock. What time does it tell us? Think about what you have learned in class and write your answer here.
7:36
